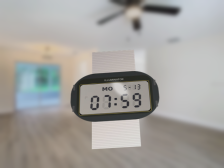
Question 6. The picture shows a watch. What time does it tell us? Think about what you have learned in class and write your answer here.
7:59
